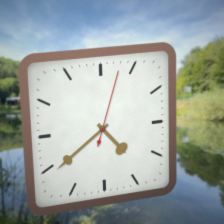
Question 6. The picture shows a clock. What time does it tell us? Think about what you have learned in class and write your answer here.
4:39:03
